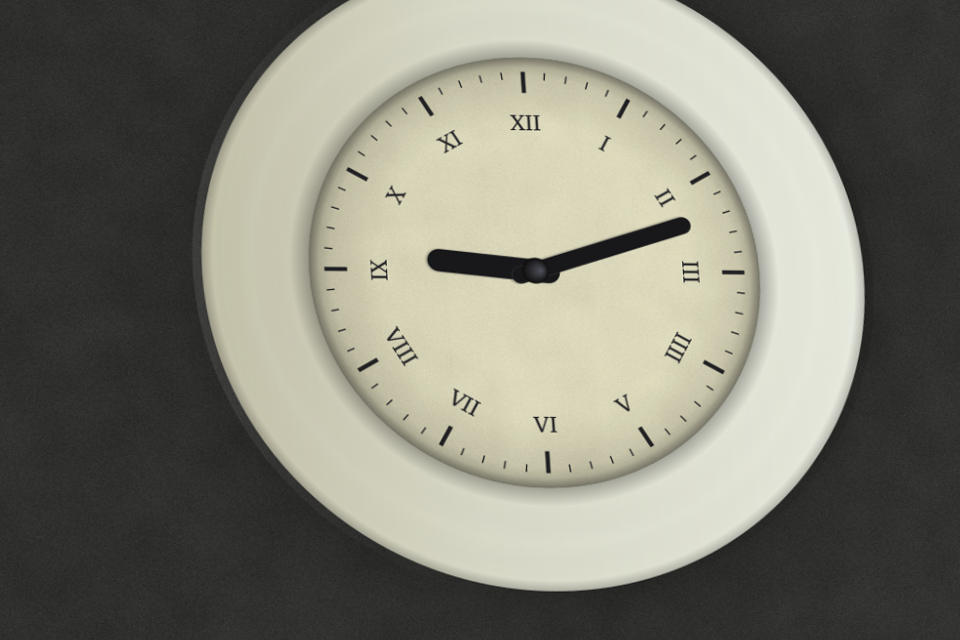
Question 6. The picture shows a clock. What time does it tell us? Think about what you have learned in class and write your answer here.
9:12
